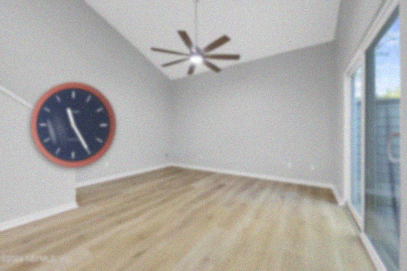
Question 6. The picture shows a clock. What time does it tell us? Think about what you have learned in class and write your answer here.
11:25
